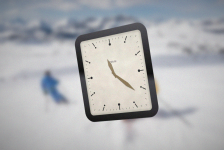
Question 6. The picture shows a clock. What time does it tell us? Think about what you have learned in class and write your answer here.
11:22
